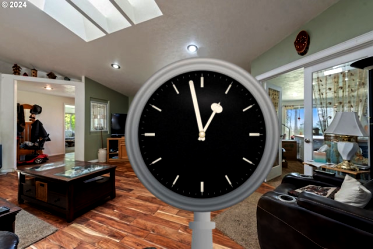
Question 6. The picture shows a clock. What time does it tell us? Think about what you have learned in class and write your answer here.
12:58
